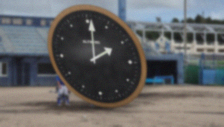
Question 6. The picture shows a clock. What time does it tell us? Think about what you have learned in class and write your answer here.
2:01
